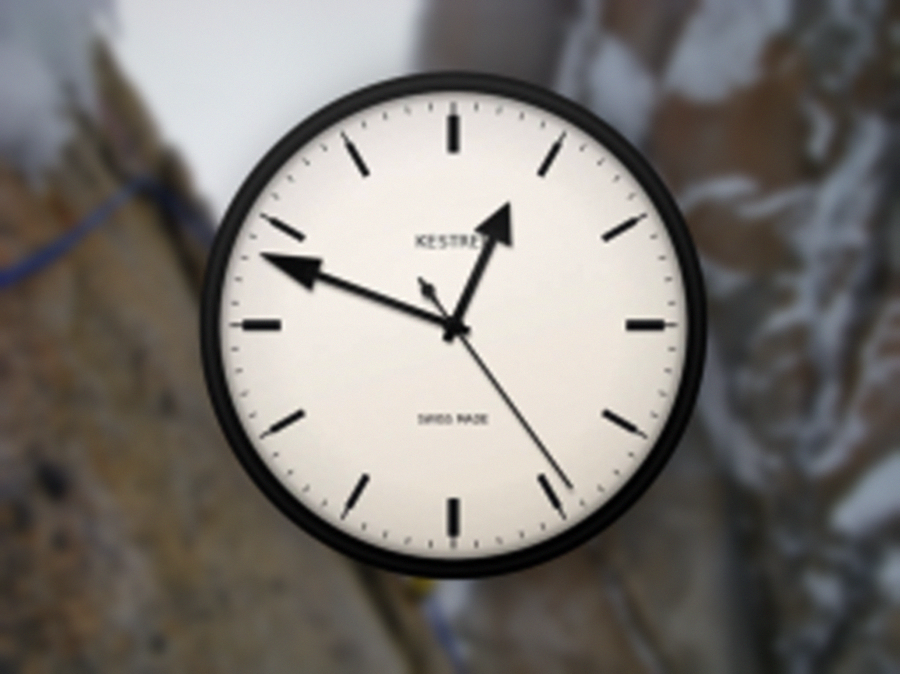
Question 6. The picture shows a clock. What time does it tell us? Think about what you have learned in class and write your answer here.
12:48:24
